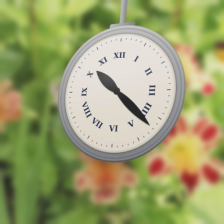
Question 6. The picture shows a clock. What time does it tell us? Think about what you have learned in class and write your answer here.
10:22
